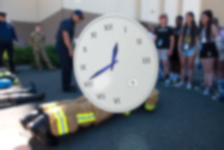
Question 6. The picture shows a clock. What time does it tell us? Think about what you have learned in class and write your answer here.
12:41
